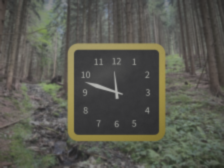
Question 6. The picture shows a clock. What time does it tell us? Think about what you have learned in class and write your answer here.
11:48
